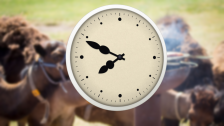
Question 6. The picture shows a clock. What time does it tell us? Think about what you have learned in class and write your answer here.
7:49
